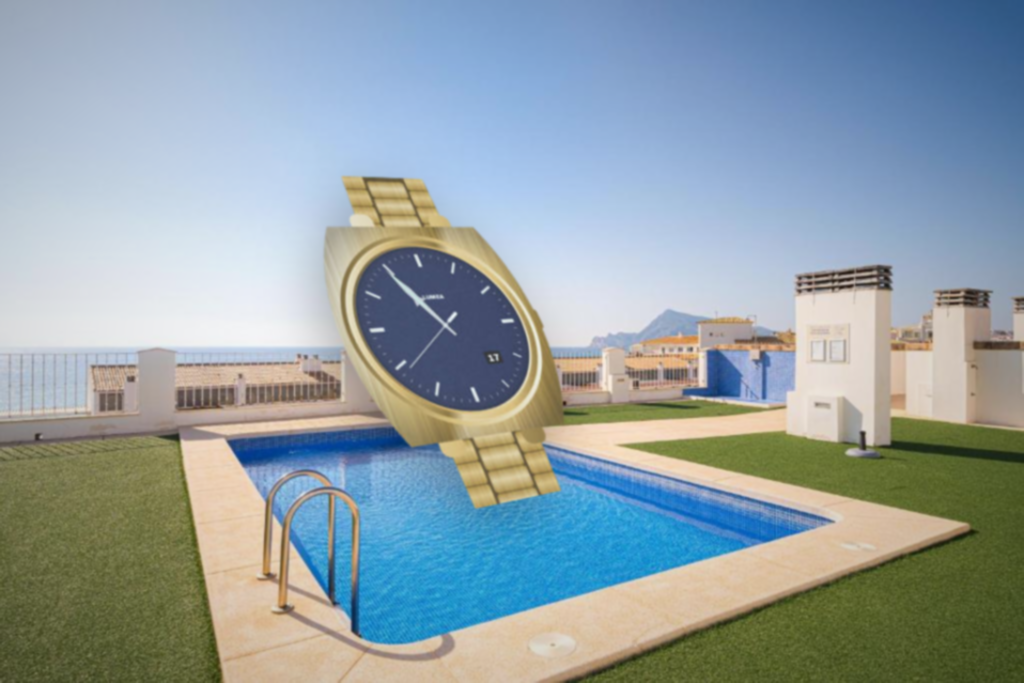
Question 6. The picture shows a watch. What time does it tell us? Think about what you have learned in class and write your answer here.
10:54:39
